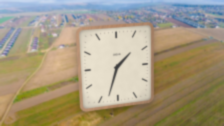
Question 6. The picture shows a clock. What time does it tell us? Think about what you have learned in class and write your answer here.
1:33
